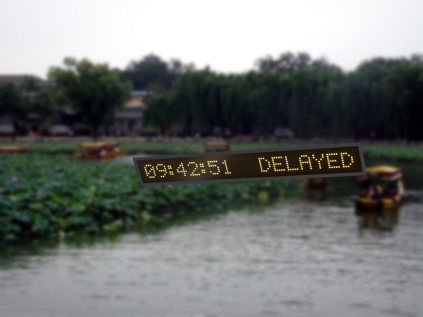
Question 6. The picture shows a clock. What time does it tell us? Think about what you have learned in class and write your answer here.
9:42:51
